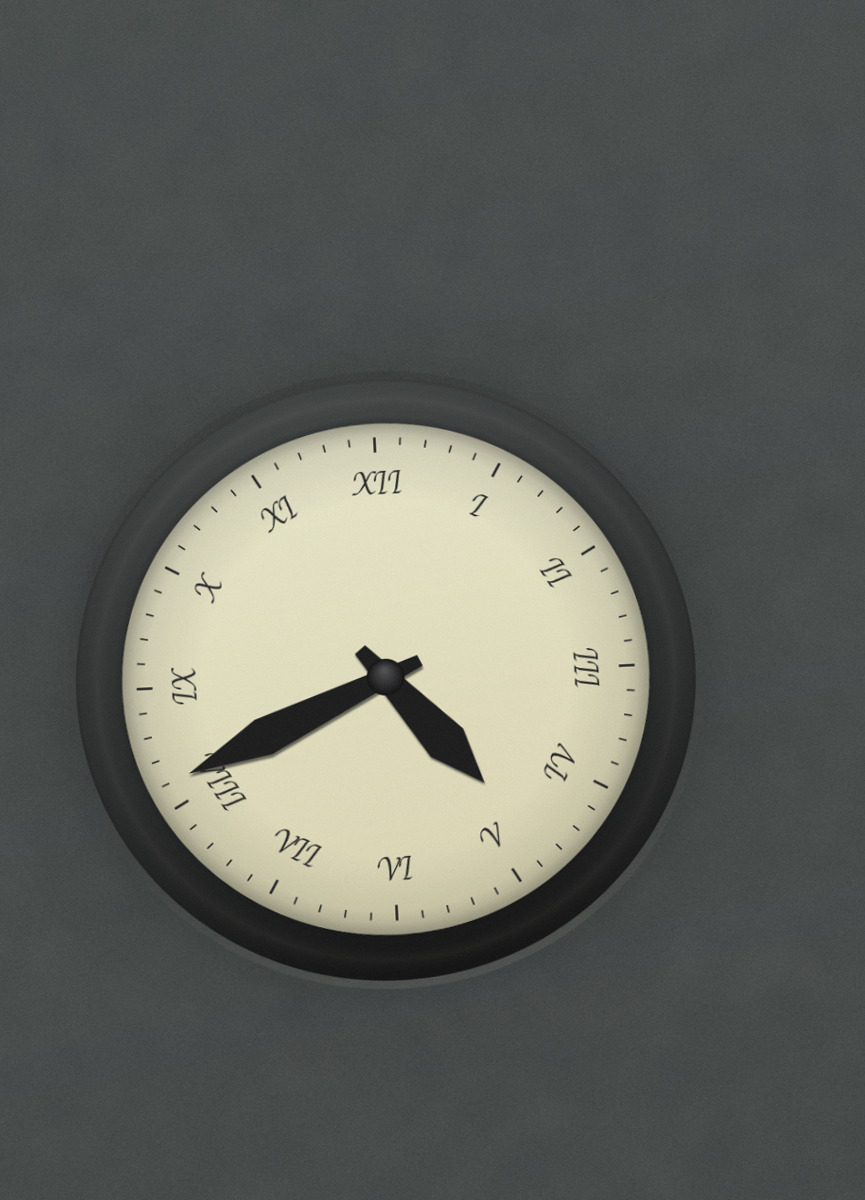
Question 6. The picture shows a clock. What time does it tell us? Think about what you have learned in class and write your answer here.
4:41
